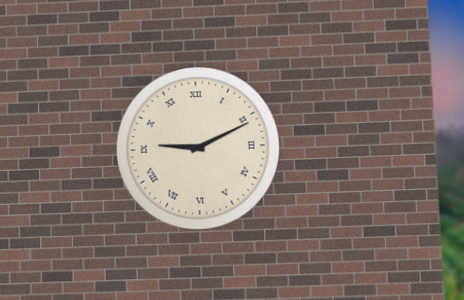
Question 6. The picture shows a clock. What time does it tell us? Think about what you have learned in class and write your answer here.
9:11
